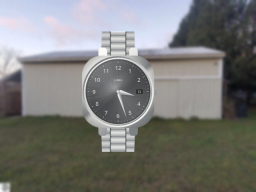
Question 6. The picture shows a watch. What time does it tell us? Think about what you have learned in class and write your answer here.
3:27
